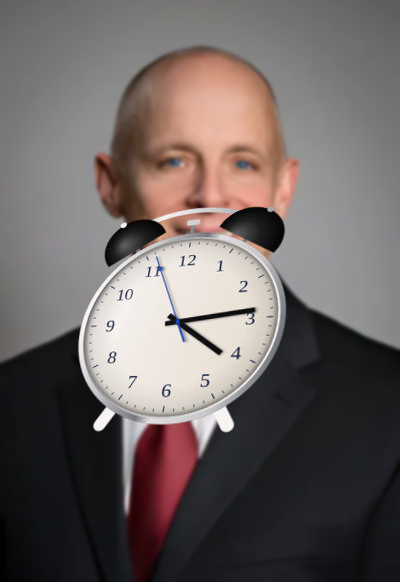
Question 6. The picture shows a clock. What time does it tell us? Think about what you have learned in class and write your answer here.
4:13:56
